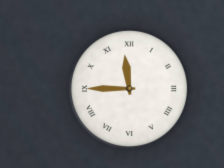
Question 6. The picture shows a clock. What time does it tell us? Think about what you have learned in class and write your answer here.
11:45
